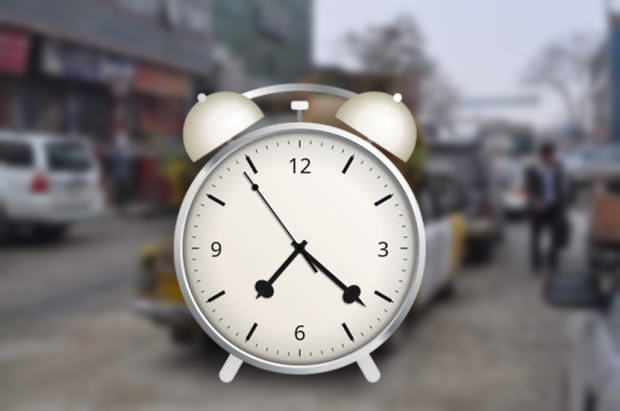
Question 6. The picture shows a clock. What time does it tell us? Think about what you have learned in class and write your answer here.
7:21:54
